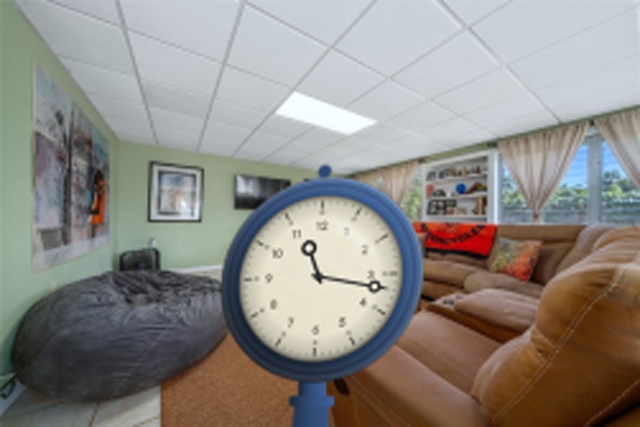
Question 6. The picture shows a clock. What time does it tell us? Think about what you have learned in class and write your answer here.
11:17
